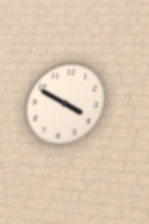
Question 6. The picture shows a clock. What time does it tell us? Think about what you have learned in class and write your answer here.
3:49
